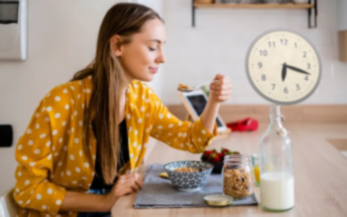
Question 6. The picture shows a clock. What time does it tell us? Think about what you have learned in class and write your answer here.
6:18
